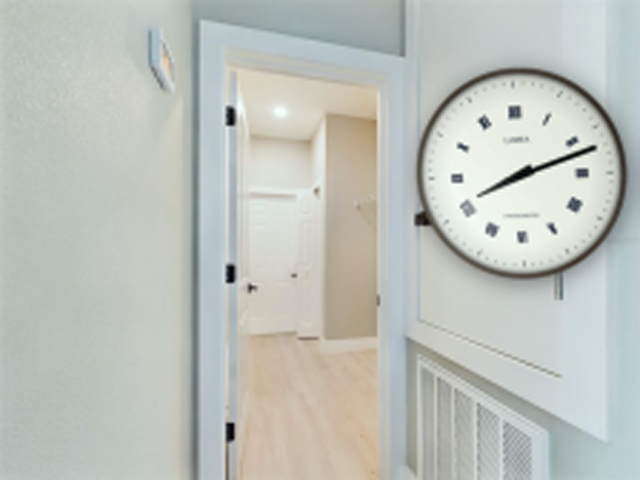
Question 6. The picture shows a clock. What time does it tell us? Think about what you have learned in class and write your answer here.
8:12
